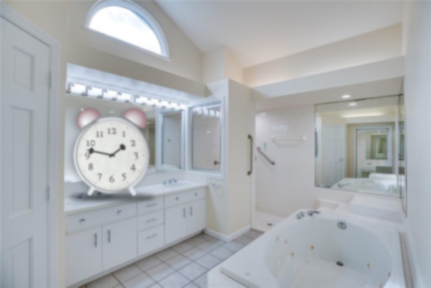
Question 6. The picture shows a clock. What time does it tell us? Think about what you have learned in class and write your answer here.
1:47
